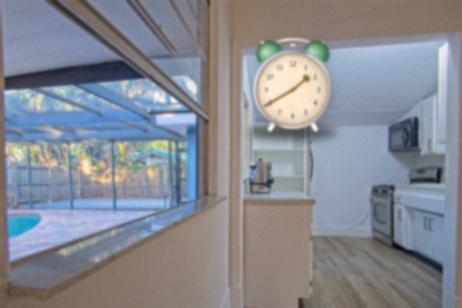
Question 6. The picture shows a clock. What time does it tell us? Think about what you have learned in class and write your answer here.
1:40
